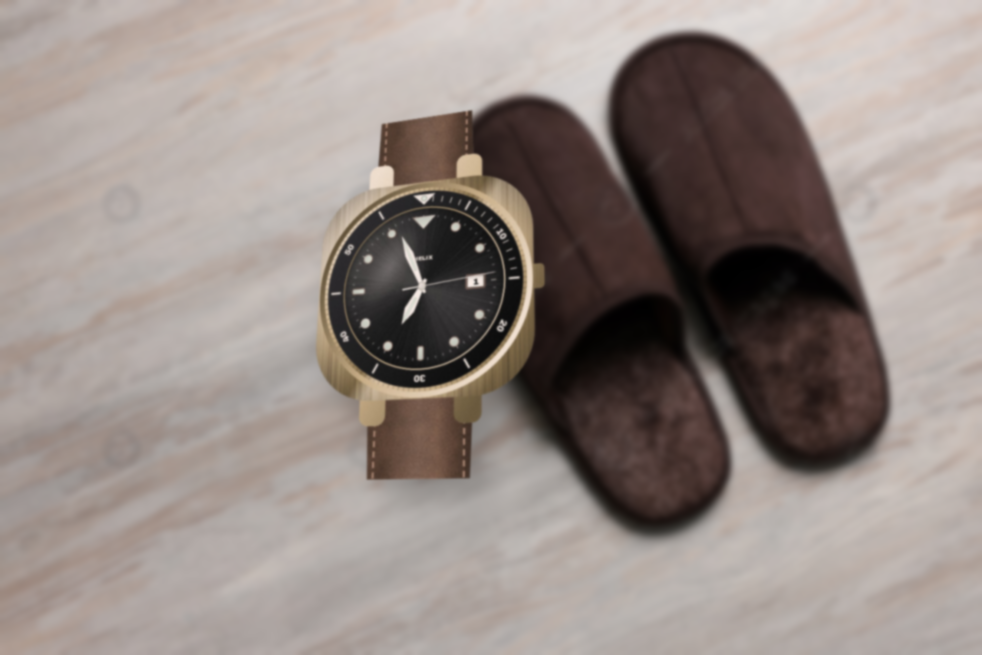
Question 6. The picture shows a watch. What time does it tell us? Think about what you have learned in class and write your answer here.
6:56:14
